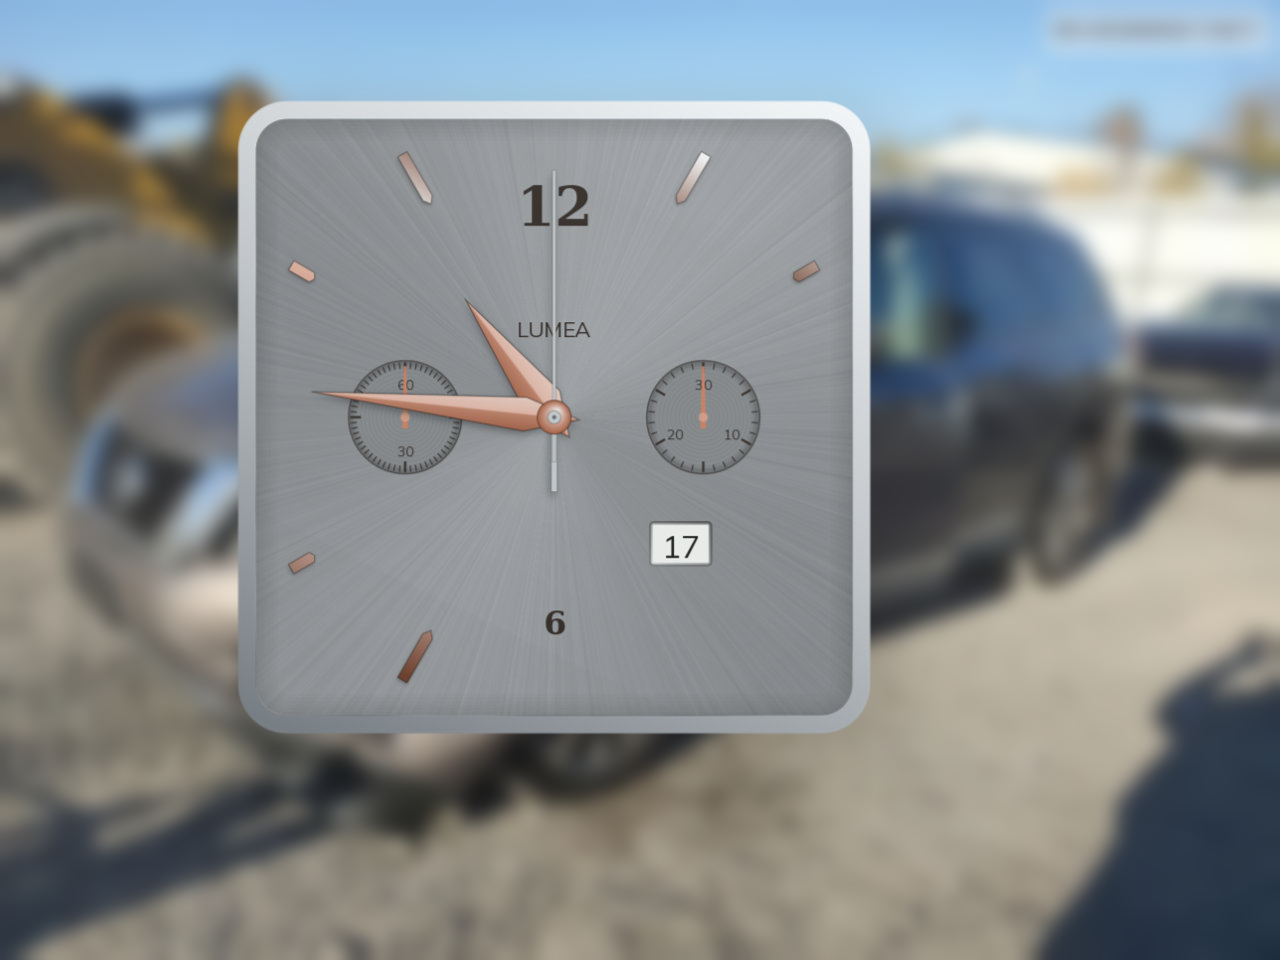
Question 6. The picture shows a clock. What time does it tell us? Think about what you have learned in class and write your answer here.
10:46:00
